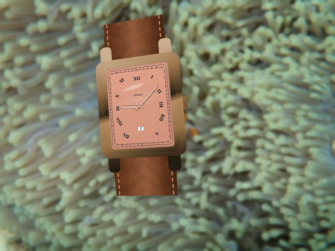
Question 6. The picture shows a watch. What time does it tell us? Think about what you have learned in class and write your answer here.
9:08
